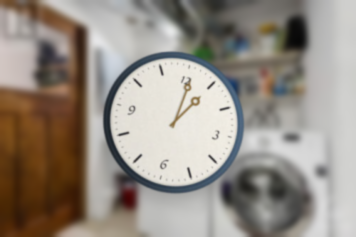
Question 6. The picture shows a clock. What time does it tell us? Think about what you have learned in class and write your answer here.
1:01
